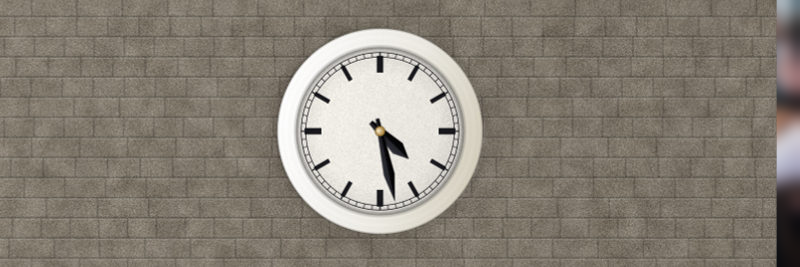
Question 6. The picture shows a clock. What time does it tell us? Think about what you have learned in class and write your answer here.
4:28
